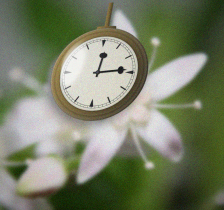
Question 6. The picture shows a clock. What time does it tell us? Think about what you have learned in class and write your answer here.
12:14
